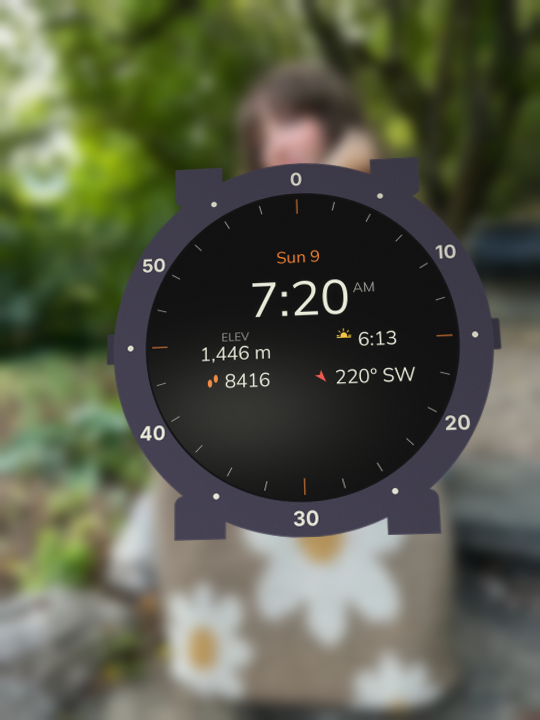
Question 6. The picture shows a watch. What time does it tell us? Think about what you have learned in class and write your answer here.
7:20
